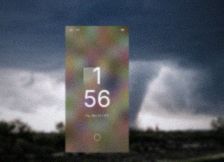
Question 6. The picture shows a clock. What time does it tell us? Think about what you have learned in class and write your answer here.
1:56
